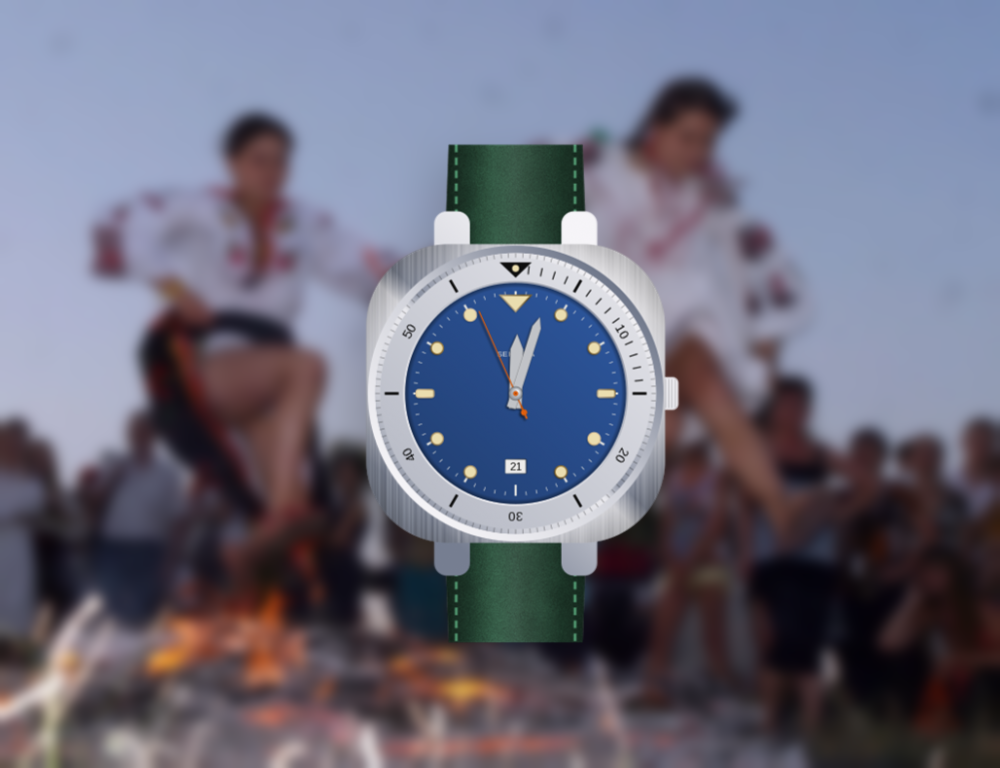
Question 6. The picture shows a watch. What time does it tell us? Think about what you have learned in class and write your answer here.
12:02:56
